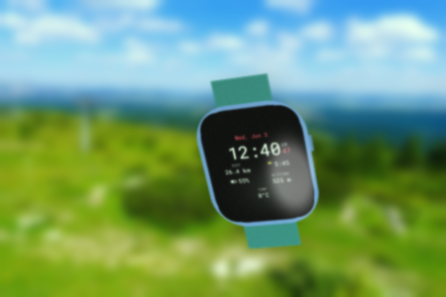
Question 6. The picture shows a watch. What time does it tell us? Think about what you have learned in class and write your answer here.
12:40
